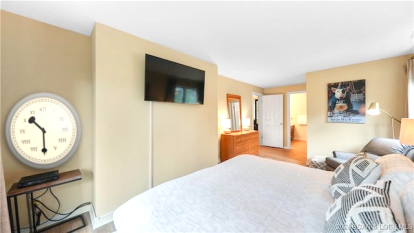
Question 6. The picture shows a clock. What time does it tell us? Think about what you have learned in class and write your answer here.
10:30
